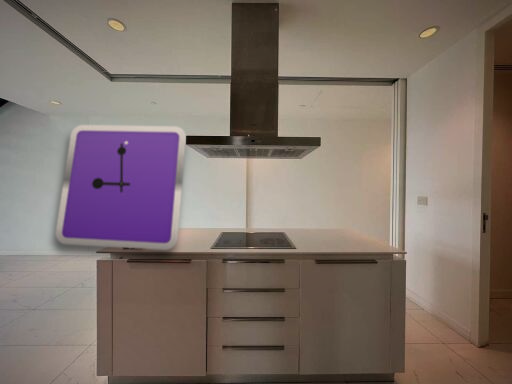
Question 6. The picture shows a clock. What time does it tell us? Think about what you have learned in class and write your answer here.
8:59
